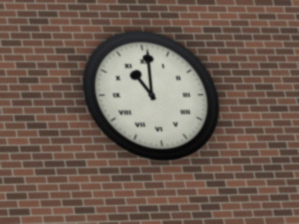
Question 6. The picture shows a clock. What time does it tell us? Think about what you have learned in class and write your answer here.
11:01
